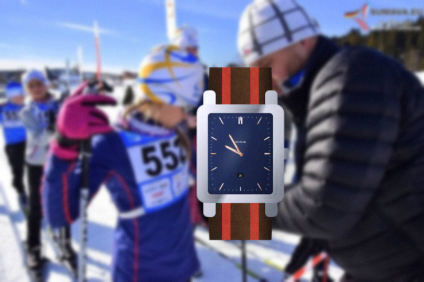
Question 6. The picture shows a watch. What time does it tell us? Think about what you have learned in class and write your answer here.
9:55
